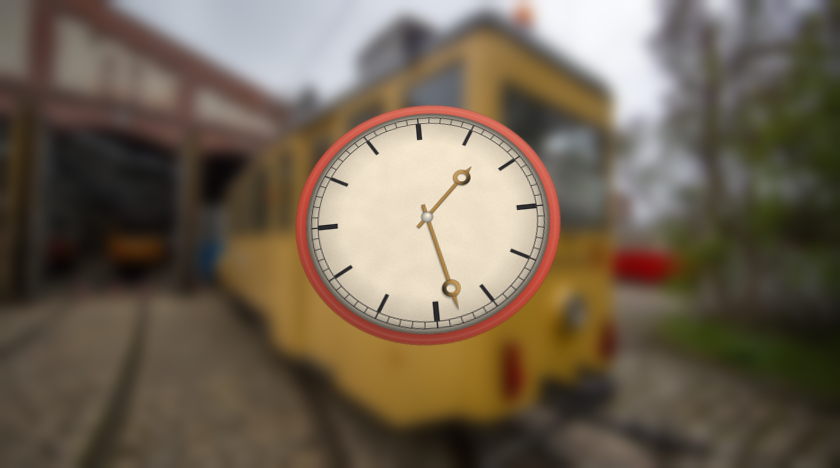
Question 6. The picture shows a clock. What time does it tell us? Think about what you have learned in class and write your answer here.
1:28
